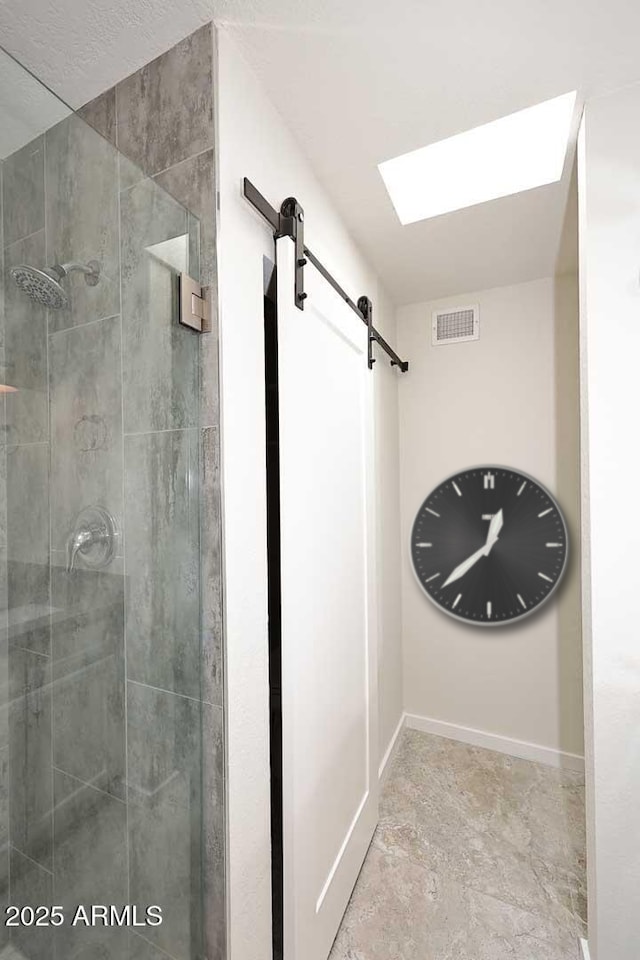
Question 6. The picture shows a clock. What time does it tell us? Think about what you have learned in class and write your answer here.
12:38
